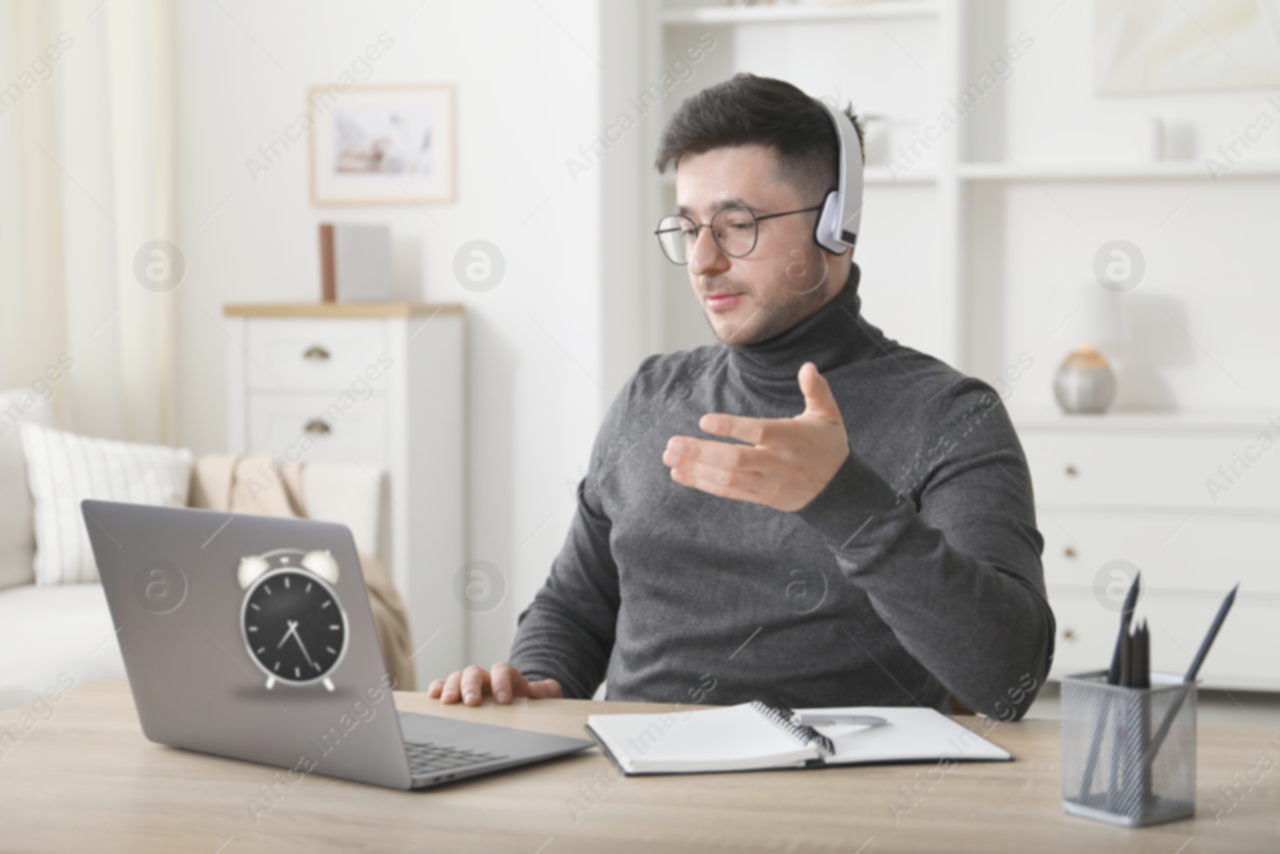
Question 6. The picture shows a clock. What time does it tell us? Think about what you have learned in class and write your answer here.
7:26
